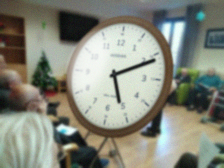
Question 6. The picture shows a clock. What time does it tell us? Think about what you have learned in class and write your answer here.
5:11
